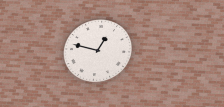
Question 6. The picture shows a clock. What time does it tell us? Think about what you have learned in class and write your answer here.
12:47
